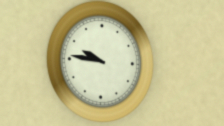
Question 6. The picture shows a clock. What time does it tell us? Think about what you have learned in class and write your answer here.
9:46
